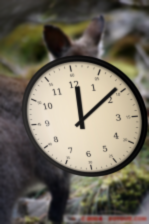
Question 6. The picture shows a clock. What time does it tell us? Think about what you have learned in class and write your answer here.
12:09
